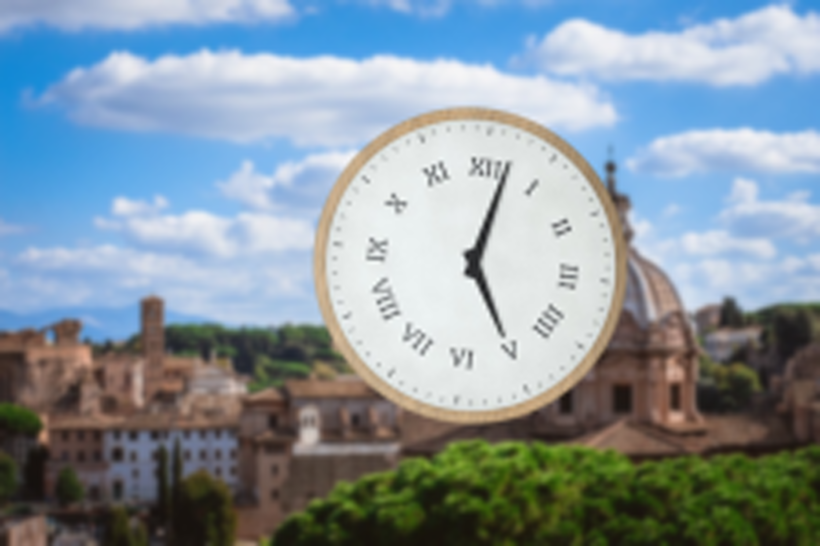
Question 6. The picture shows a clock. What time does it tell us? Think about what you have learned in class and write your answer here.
5:02
